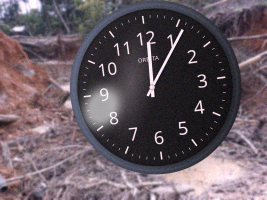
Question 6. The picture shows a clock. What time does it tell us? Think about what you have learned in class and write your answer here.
12:06
